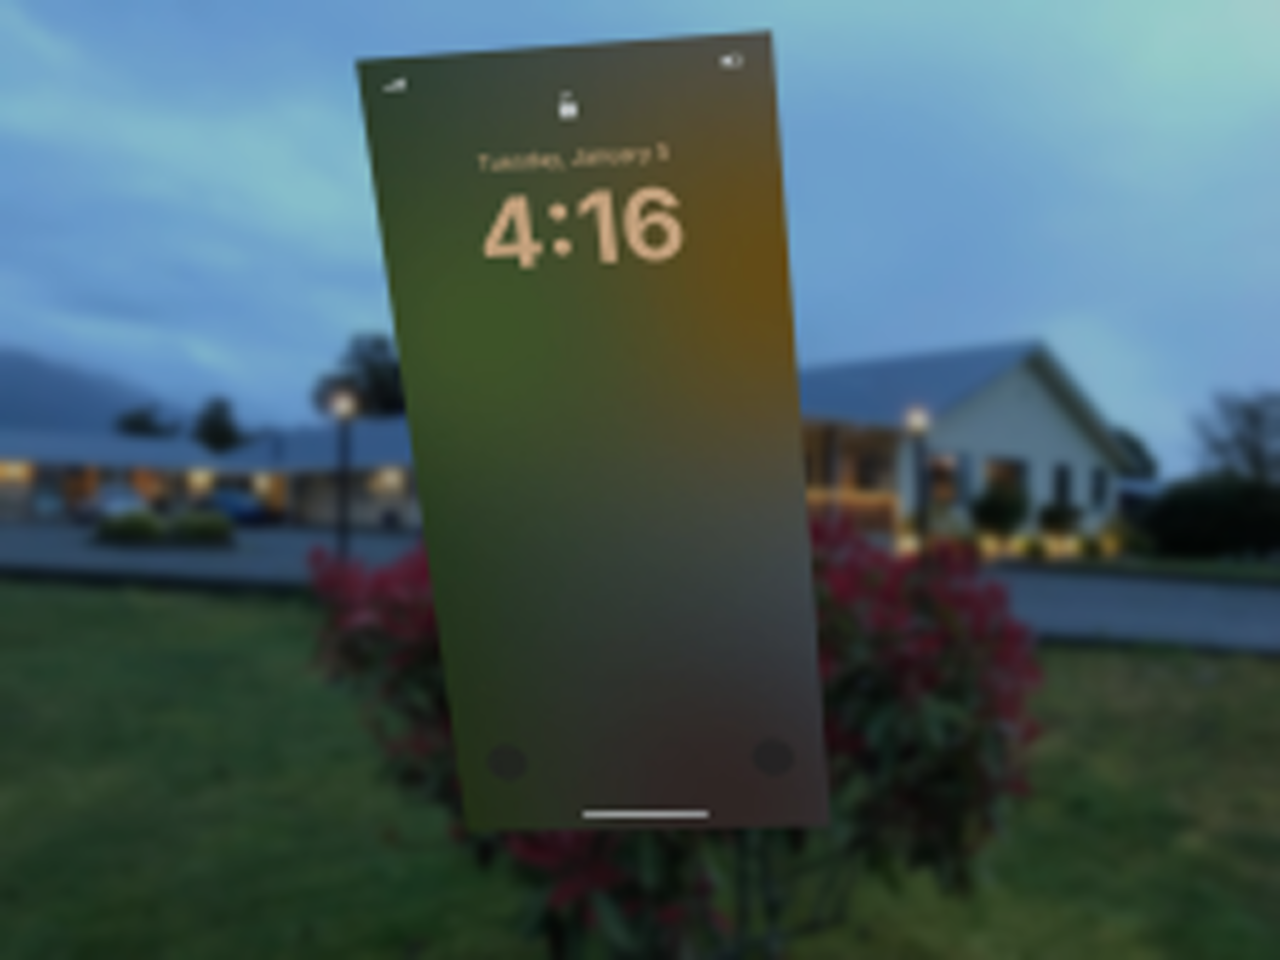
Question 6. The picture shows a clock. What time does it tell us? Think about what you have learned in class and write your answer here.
4:16
